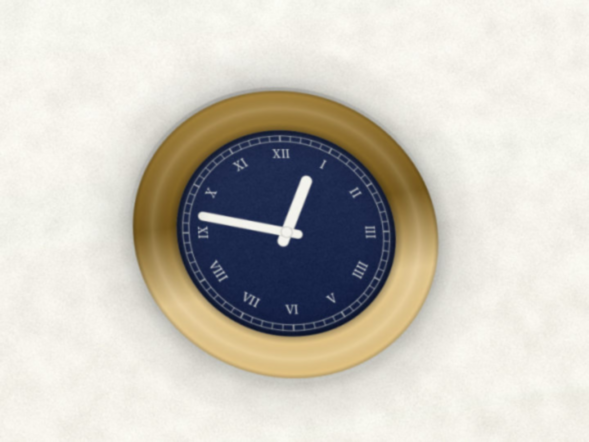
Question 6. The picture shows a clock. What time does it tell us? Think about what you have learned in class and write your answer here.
12:47
